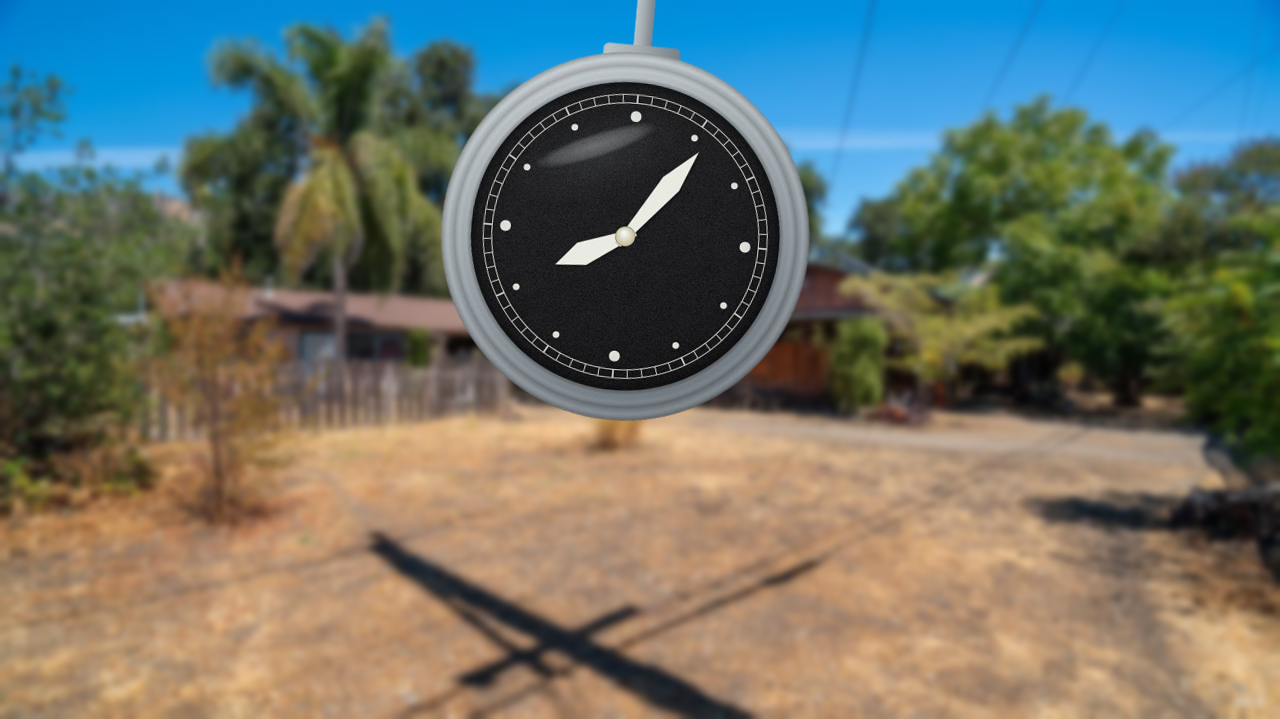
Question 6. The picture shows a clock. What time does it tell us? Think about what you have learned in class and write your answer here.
8:06
